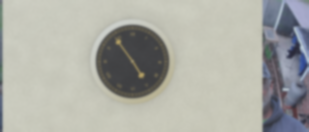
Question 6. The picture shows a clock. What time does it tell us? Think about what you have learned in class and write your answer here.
4:54
